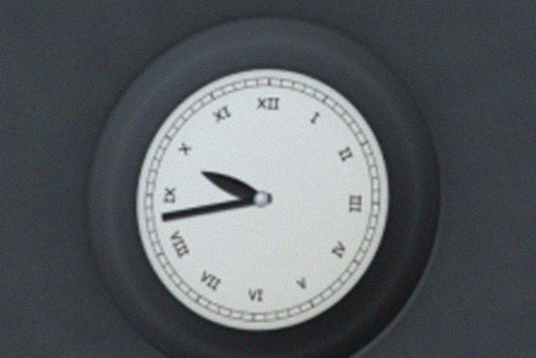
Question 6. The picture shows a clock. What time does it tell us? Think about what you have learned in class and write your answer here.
9:43
